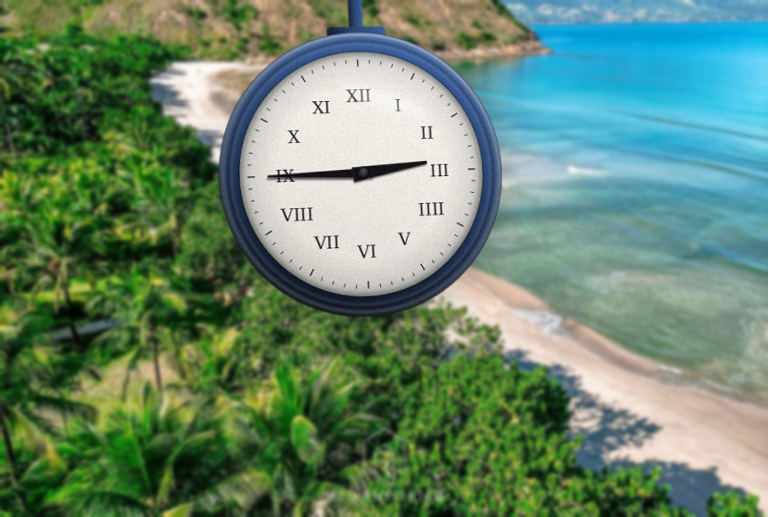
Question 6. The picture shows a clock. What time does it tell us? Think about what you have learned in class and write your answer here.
2:45
